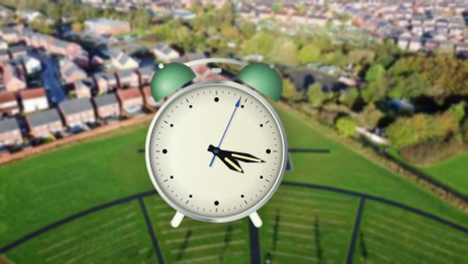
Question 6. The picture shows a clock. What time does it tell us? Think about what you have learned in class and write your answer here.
4:17:04
